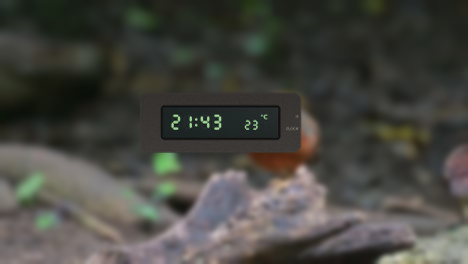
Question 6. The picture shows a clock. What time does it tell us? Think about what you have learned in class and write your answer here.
21:43
